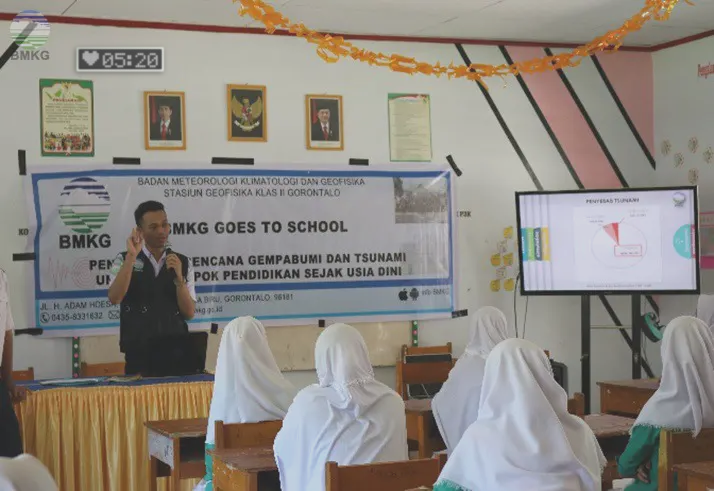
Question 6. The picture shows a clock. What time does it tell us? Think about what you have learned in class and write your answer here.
5:20
